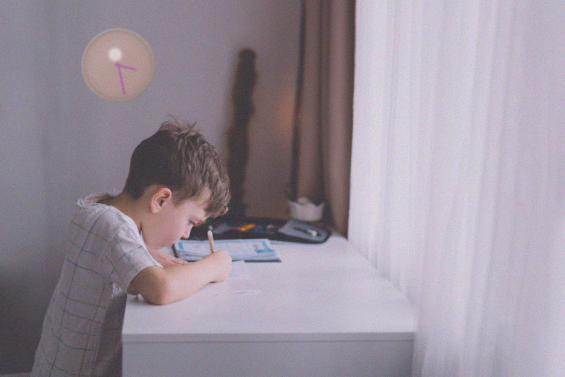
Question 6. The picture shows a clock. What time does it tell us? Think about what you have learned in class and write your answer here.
3:28
